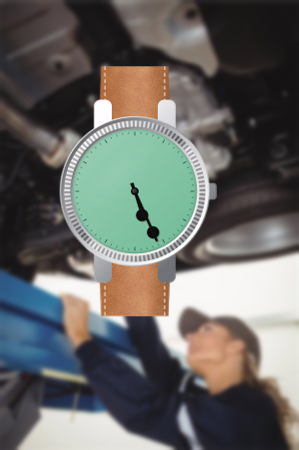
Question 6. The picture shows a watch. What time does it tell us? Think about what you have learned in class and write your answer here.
5:26
